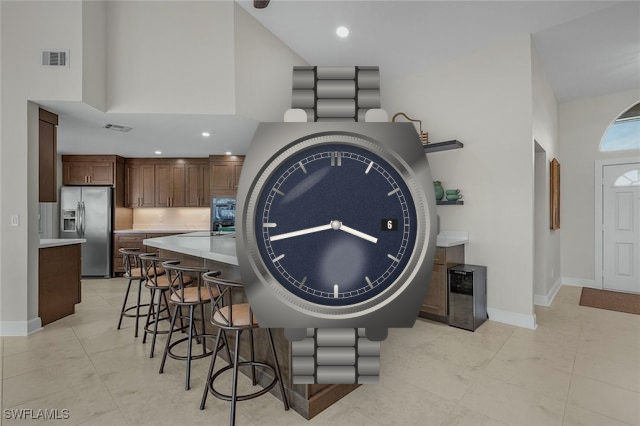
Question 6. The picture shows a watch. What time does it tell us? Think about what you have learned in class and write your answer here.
3:43
